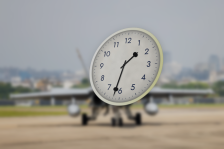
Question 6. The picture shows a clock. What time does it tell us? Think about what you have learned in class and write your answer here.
1:32
